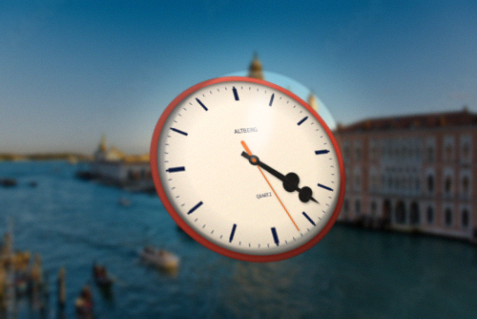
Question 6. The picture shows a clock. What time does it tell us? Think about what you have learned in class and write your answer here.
4:22:27
